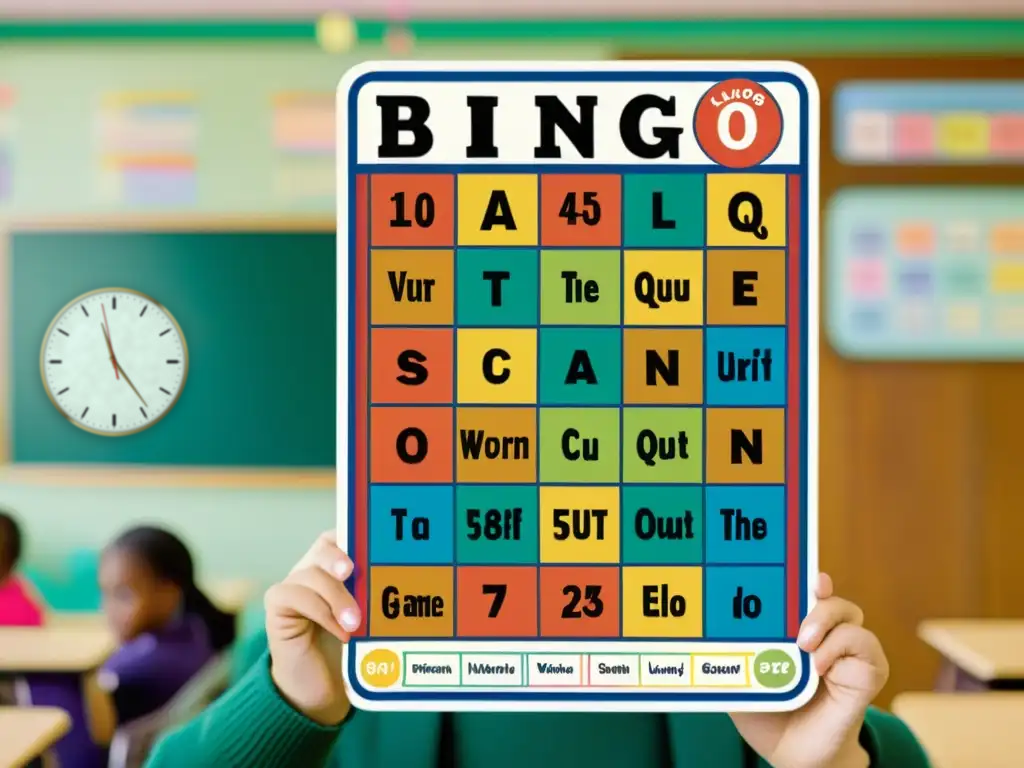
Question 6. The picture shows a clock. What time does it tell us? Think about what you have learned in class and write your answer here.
11:23:58
